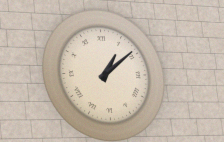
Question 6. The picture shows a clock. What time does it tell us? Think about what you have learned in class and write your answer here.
1:09
